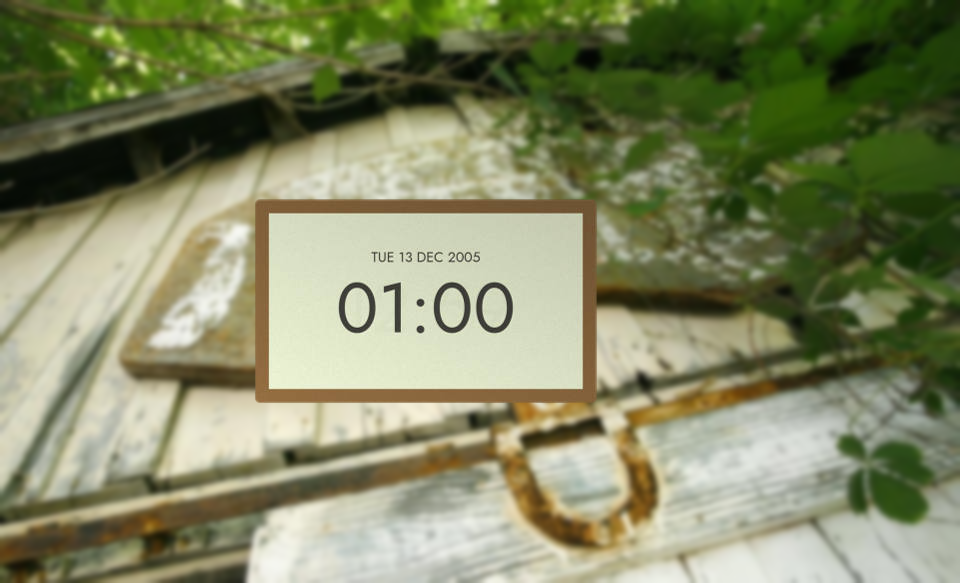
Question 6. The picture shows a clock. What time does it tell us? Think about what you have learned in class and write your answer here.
1:00
